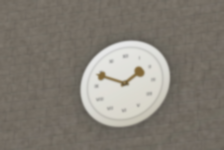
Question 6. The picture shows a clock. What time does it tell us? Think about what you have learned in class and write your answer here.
1:49
